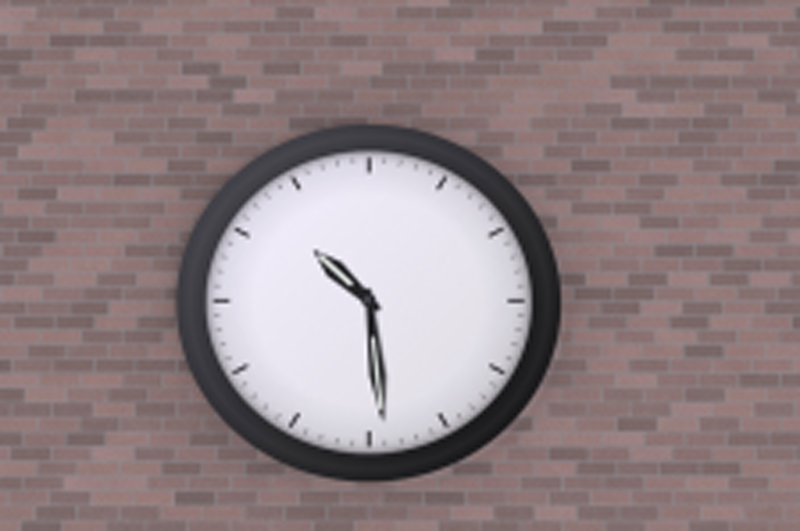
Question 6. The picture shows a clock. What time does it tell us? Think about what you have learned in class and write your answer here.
10:29
